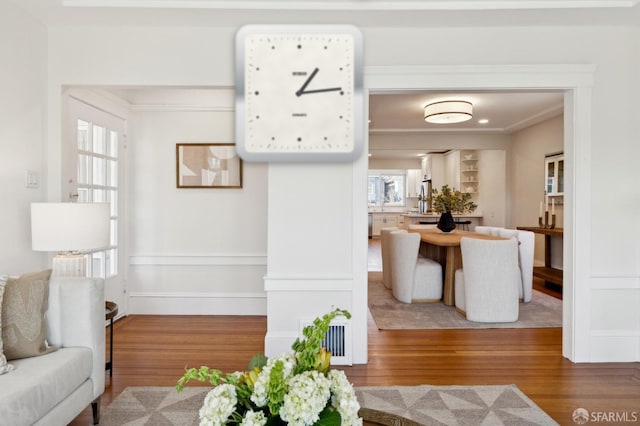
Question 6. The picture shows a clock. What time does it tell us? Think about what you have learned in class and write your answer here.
1:14
